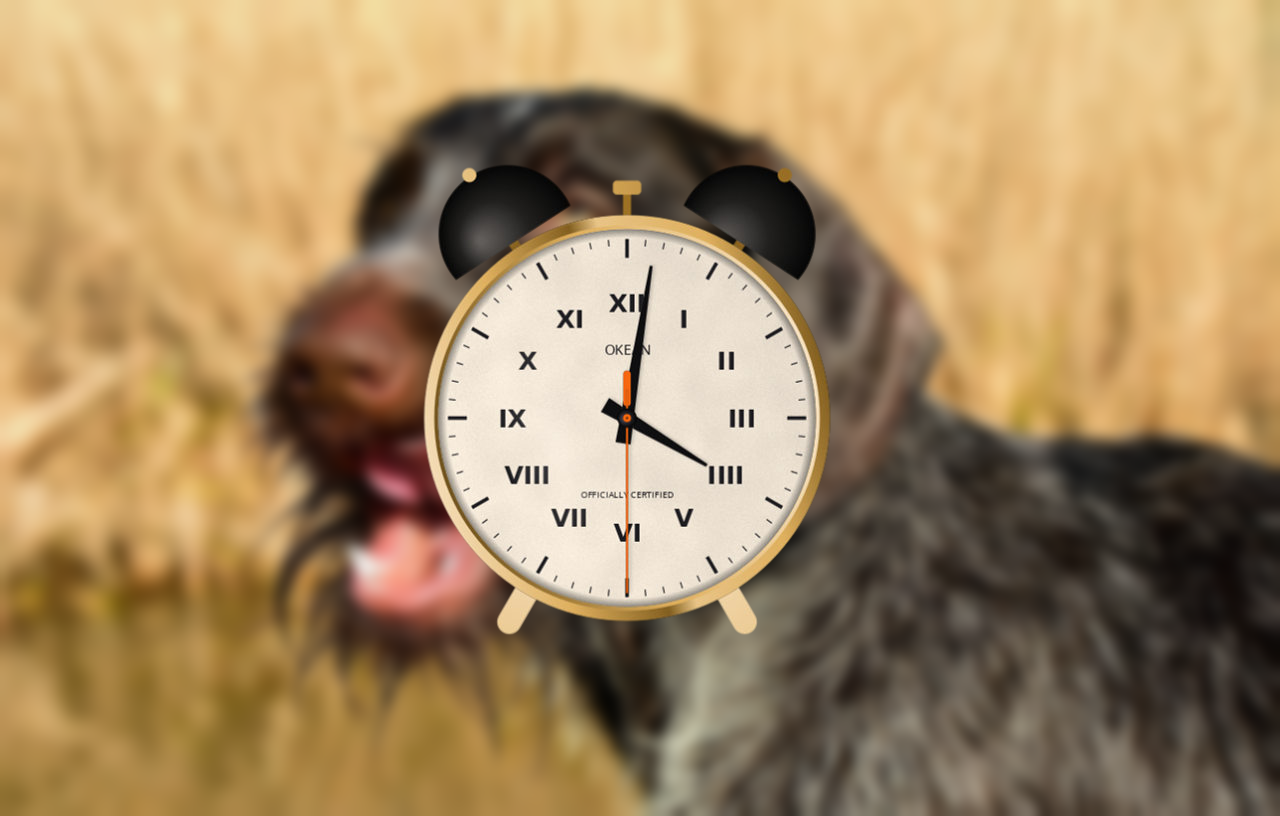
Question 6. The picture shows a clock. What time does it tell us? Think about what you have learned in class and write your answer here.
4:01:30
